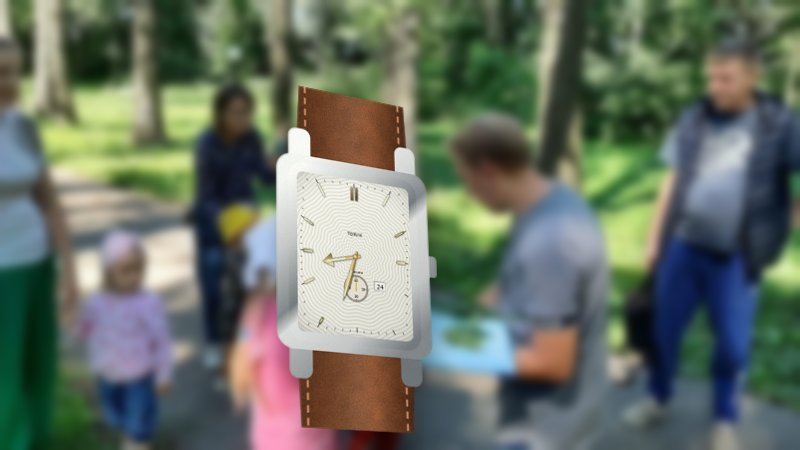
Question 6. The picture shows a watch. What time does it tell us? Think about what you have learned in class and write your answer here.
8:33
